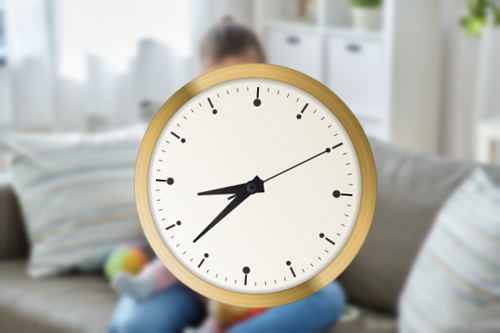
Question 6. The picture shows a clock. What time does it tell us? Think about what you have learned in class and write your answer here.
8:37:10
